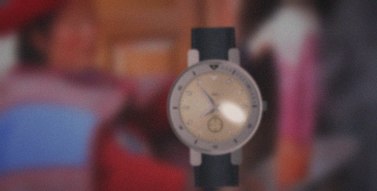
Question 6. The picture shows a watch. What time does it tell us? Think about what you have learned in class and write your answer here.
7:54
